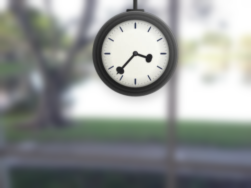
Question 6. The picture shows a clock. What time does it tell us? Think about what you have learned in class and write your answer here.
3:37
